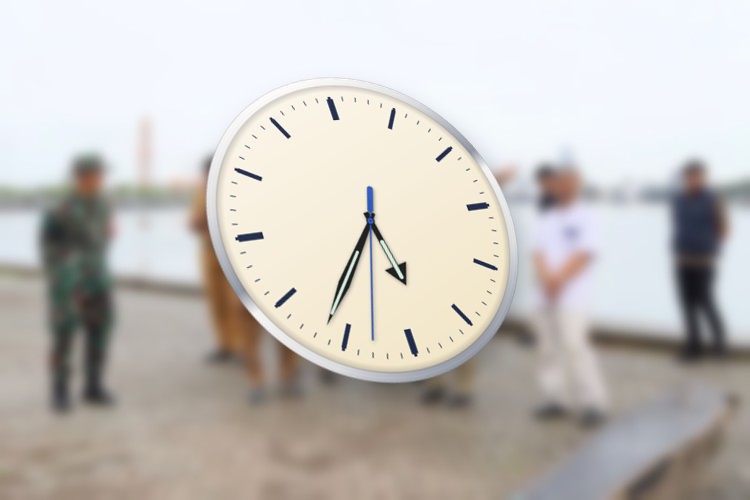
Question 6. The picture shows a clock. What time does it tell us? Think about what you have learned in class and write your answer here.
5:36:33
